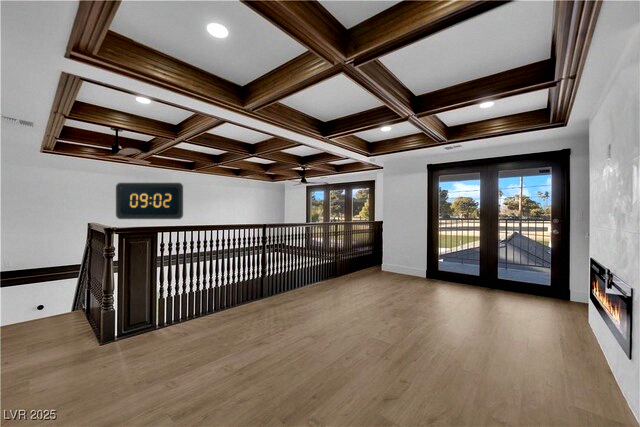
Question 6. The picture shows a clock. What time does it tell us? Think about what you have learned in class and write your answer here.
9:02
